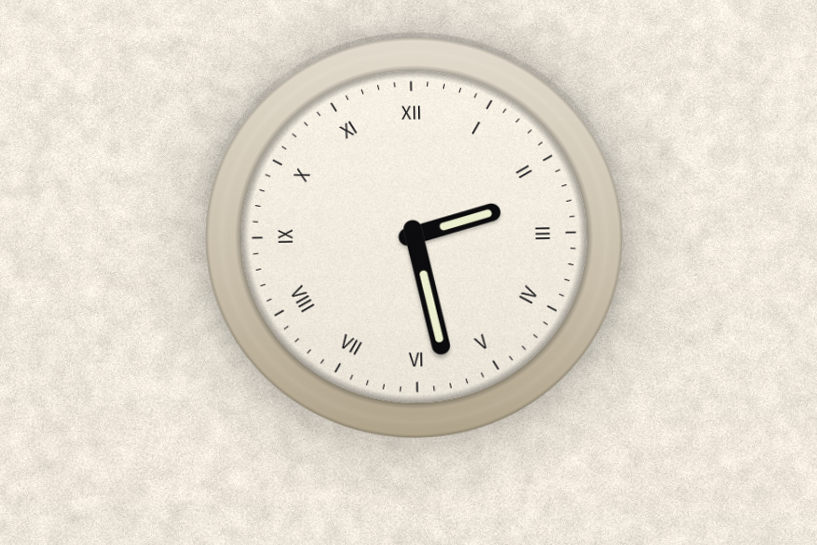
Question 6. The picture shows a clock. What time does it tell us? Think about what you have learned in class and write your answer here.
2:28
